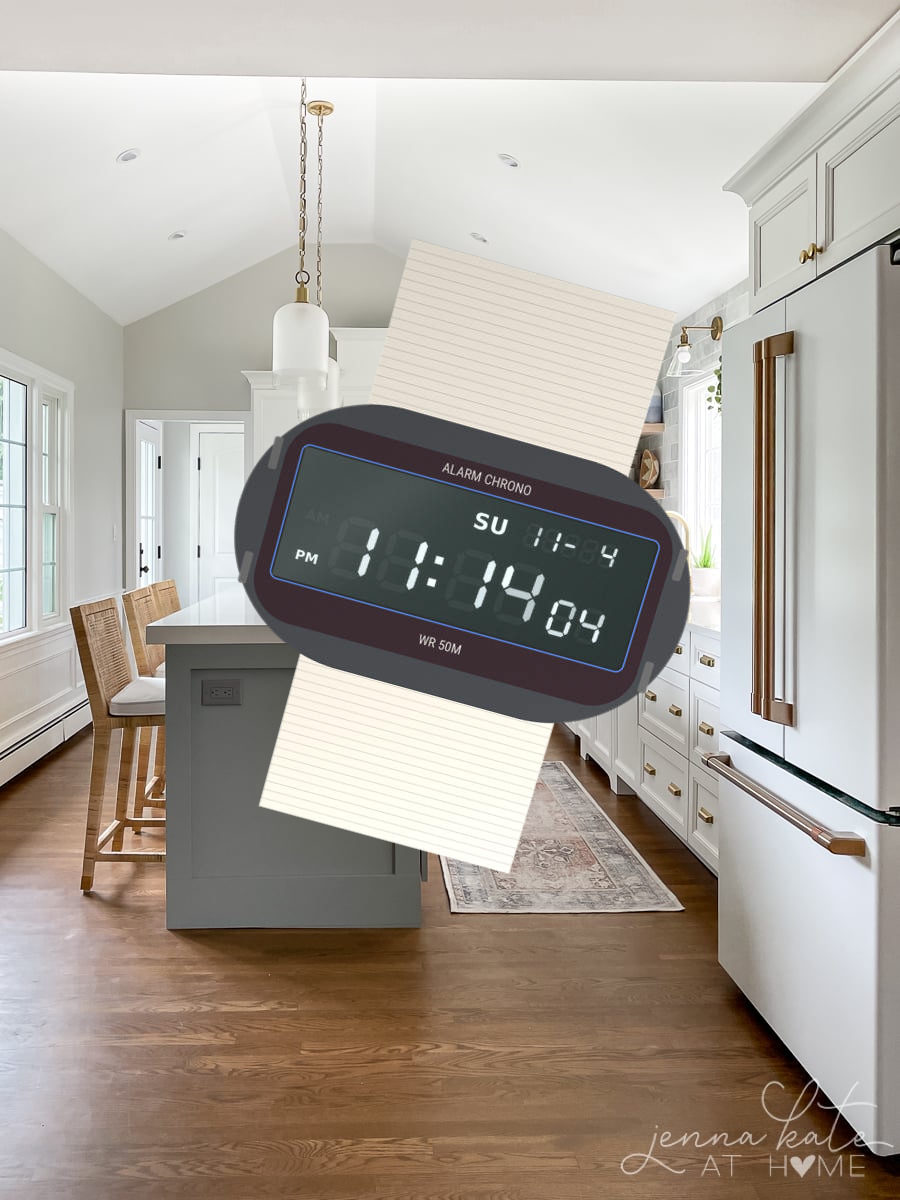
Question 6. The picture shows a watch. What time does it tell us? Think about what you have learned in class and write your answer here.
11:14:04
